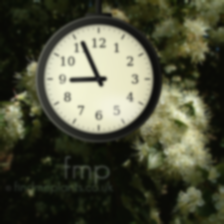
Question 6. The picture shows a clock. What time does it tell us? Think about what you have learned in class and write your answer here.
8:56
